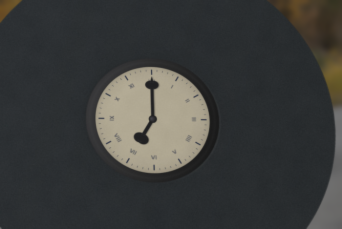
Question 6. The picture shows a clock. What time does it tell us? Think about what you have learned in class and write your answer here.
7:00
